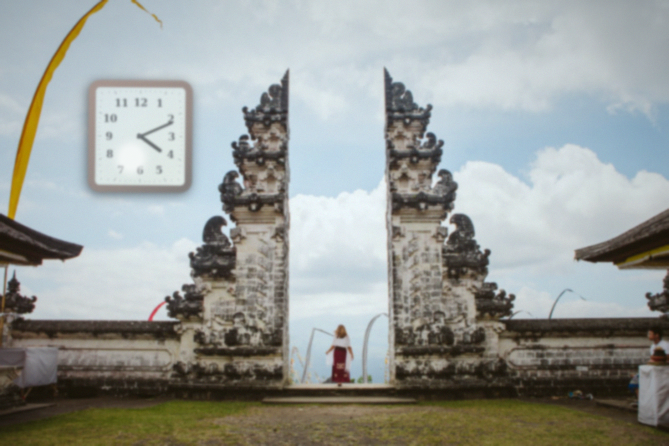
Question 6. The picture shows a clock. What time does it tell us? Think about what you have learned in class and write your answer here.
4:11
